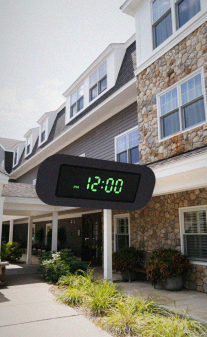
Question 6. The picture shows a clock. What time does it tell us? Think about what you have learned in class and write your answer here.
12:00
